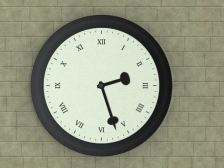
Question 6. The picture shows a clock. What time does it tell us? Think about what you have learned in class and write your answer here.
2:27
